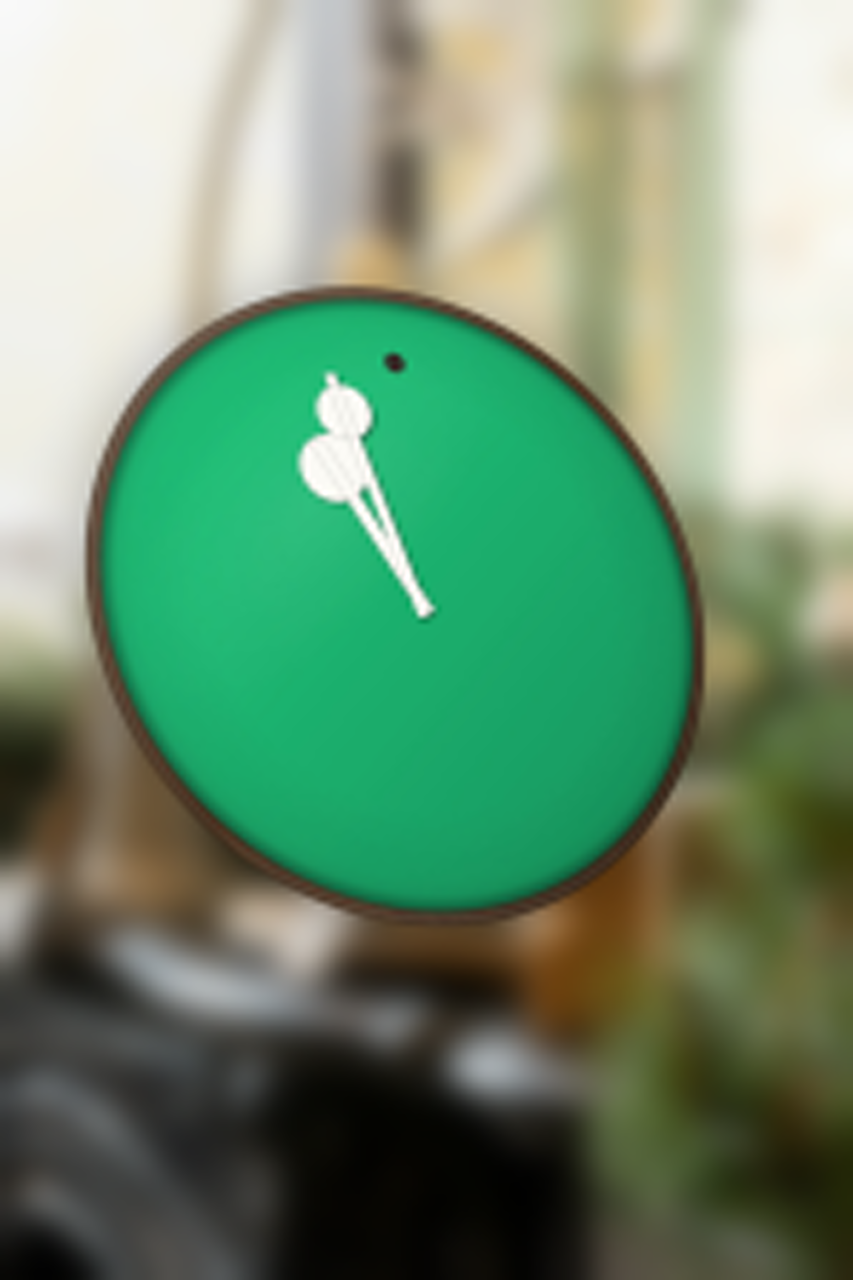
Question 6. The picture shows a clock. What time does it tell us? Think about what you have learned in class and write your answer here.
10:57
